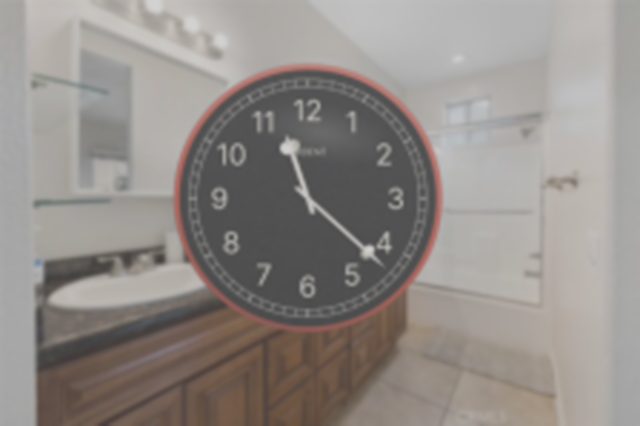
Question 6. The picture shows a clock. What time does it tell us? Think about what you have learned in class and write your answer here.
11:22
